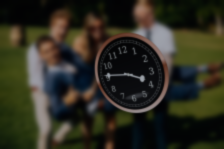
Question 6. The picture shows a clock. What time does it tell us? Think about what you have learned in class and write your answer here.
3:46
